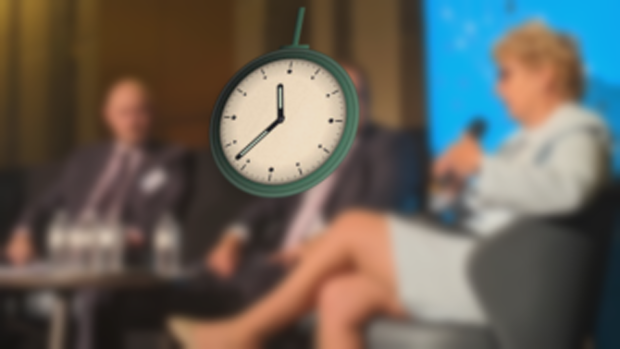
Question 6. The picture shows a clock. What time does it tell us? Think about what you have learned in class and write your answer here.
11:37
